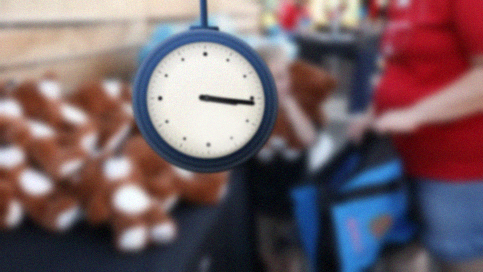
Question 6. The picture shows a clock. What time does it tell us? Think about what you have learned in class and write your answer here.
3:16
